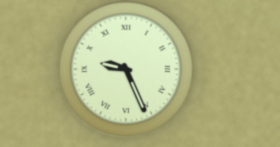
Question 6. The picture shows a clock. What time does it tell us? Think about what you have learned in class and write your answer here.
9:26
